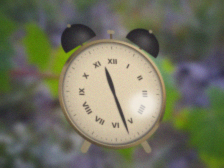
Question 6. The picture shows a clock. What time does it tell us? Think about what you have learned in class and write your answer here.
11:27
